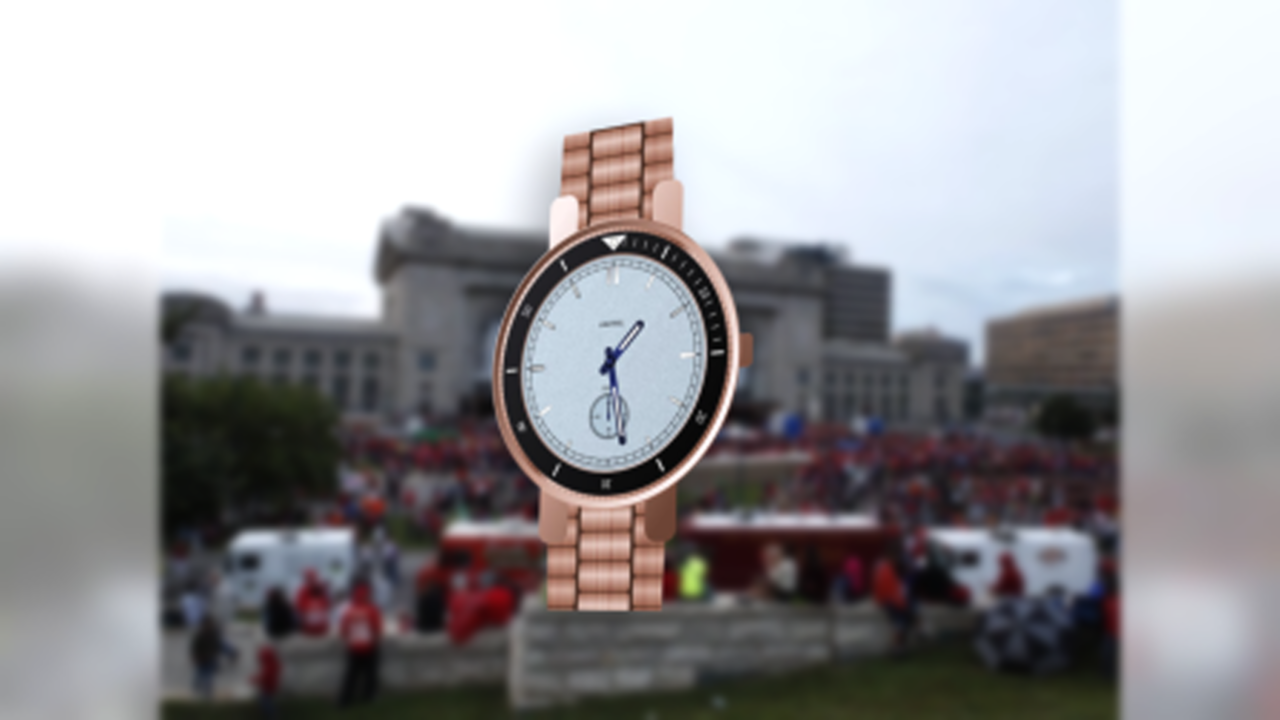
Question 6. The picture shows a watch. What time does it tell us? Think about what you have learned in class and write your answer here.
1:28
